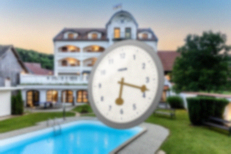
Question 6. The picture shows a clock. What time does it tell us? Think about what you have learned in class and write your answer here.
6:18
